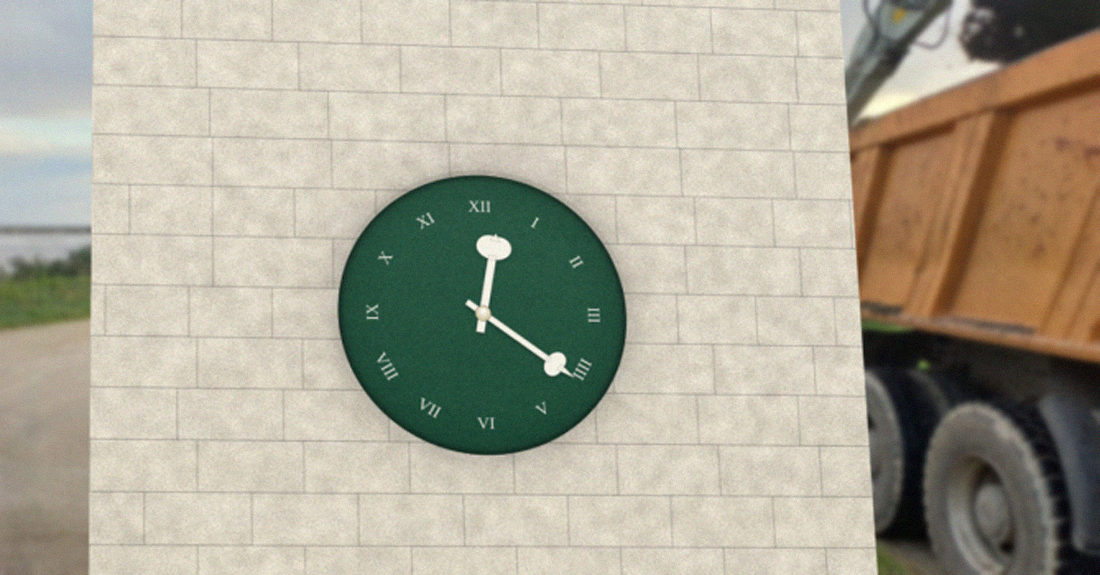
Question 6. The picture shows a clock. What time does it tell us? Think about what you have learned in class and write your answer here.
12:21
